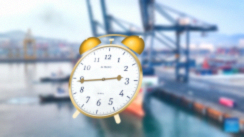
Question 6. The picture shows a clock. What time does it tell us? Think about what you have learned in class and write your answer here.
2:44
